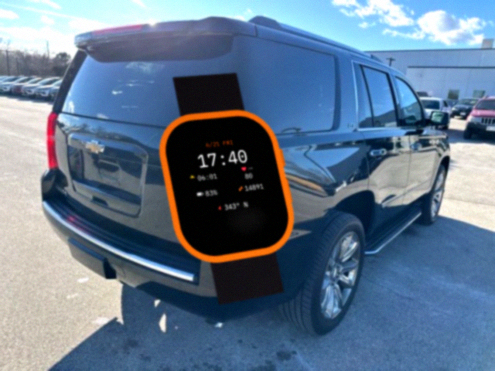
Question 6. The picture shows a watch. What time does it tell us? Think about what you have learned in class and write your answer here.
17:40
